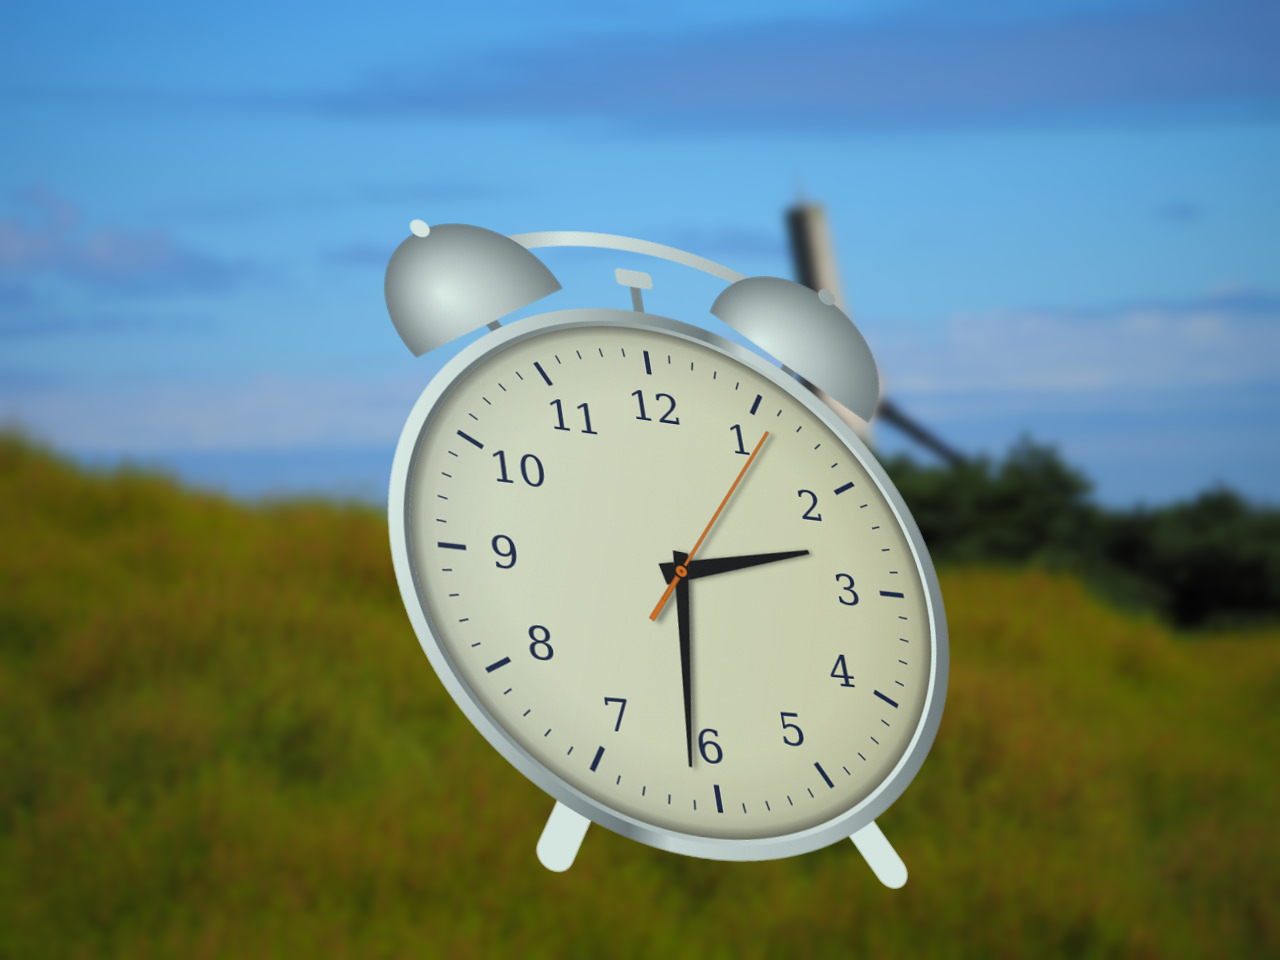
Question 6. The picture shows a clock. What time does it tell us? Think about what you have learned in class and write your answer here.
2:31:06
